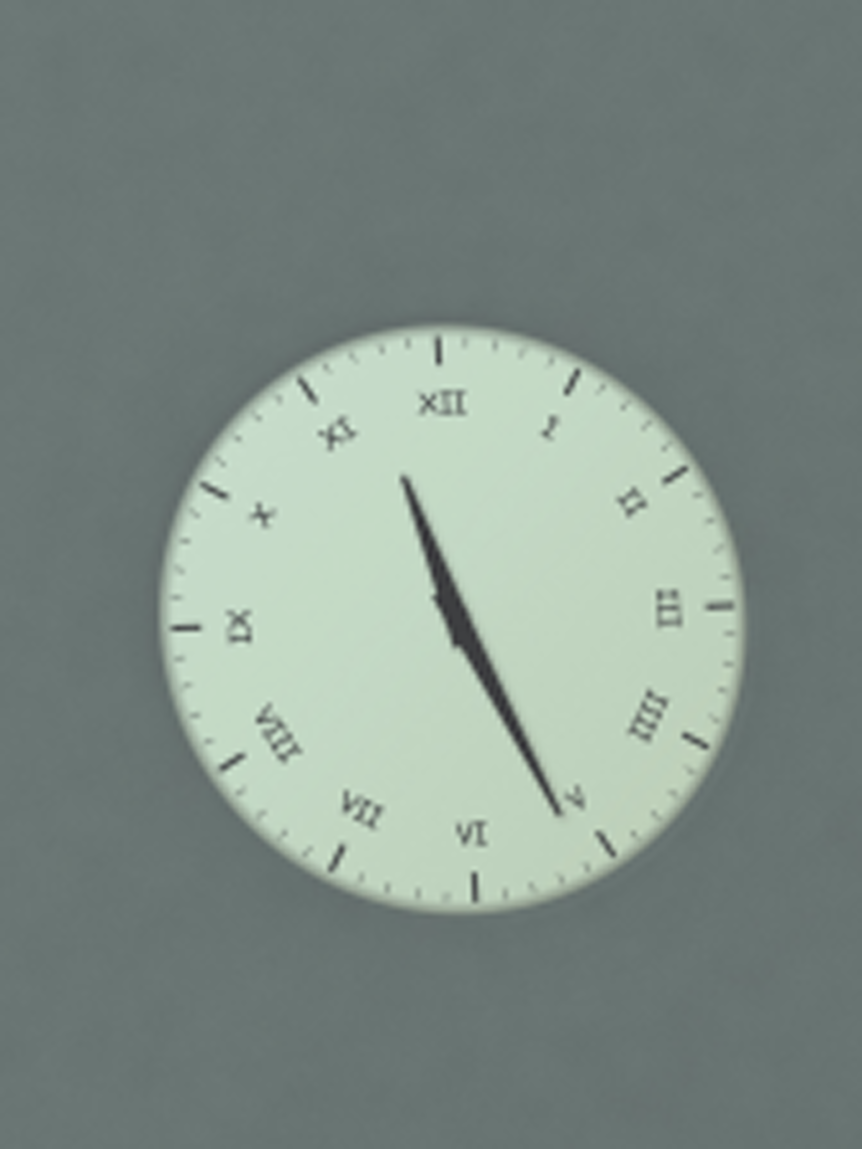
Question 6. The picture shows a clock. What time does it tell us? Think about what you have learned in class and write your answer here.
11:26
